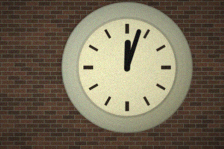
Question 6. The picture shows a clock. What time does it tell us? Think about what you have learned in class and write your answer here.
12:03
